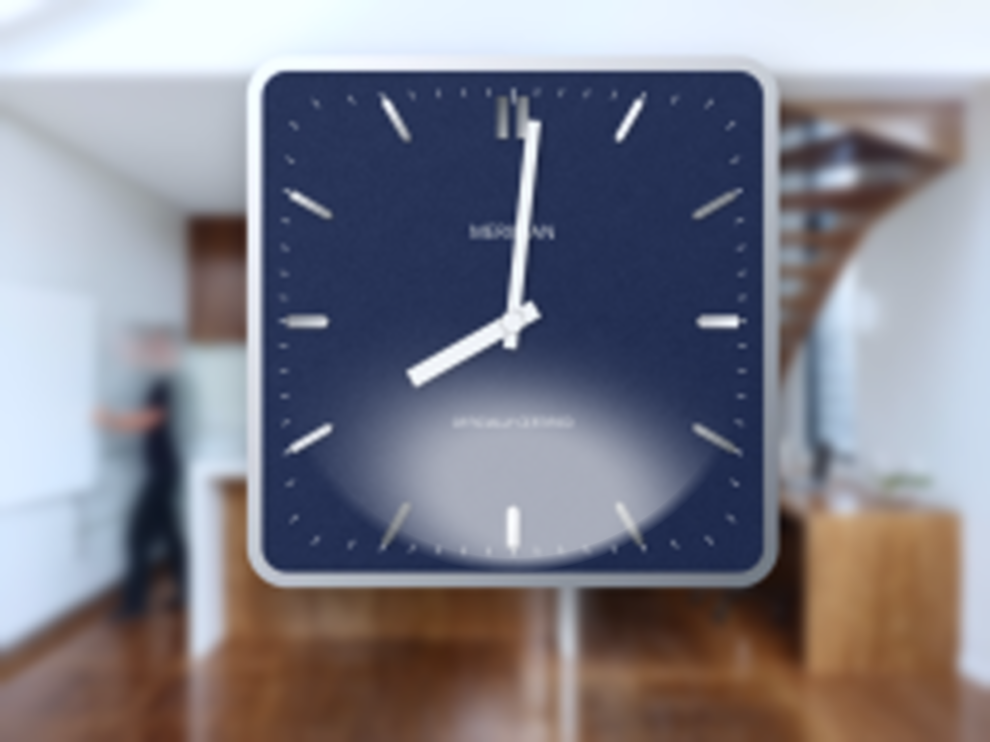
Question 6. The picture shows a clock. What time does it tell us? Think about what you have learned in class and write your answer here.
8:01
